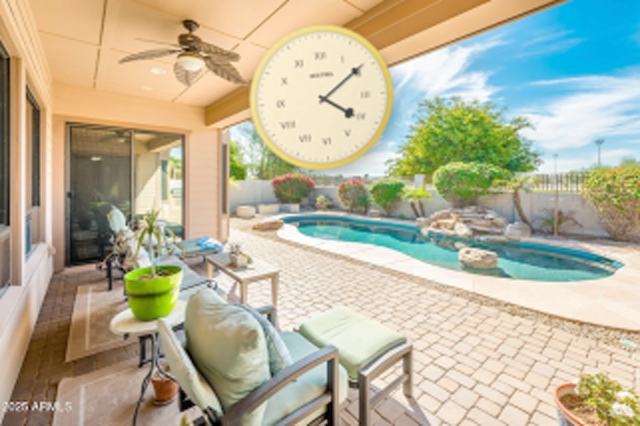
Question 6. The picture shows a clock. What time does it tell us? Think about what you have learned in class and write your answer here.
4:09
